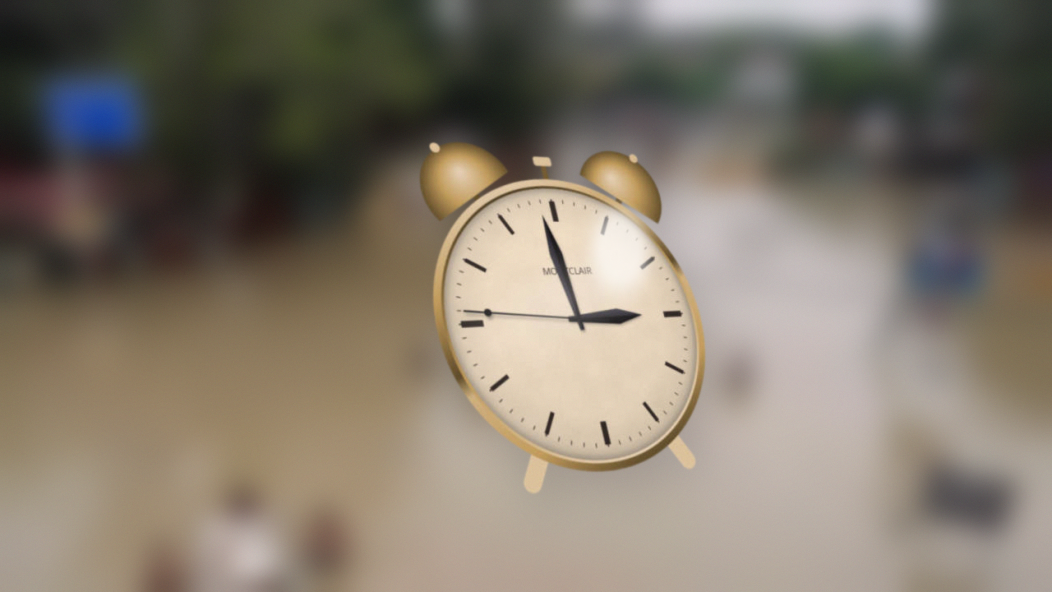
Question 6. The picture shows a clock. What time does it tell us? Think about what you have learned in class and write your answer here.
2:58:46
